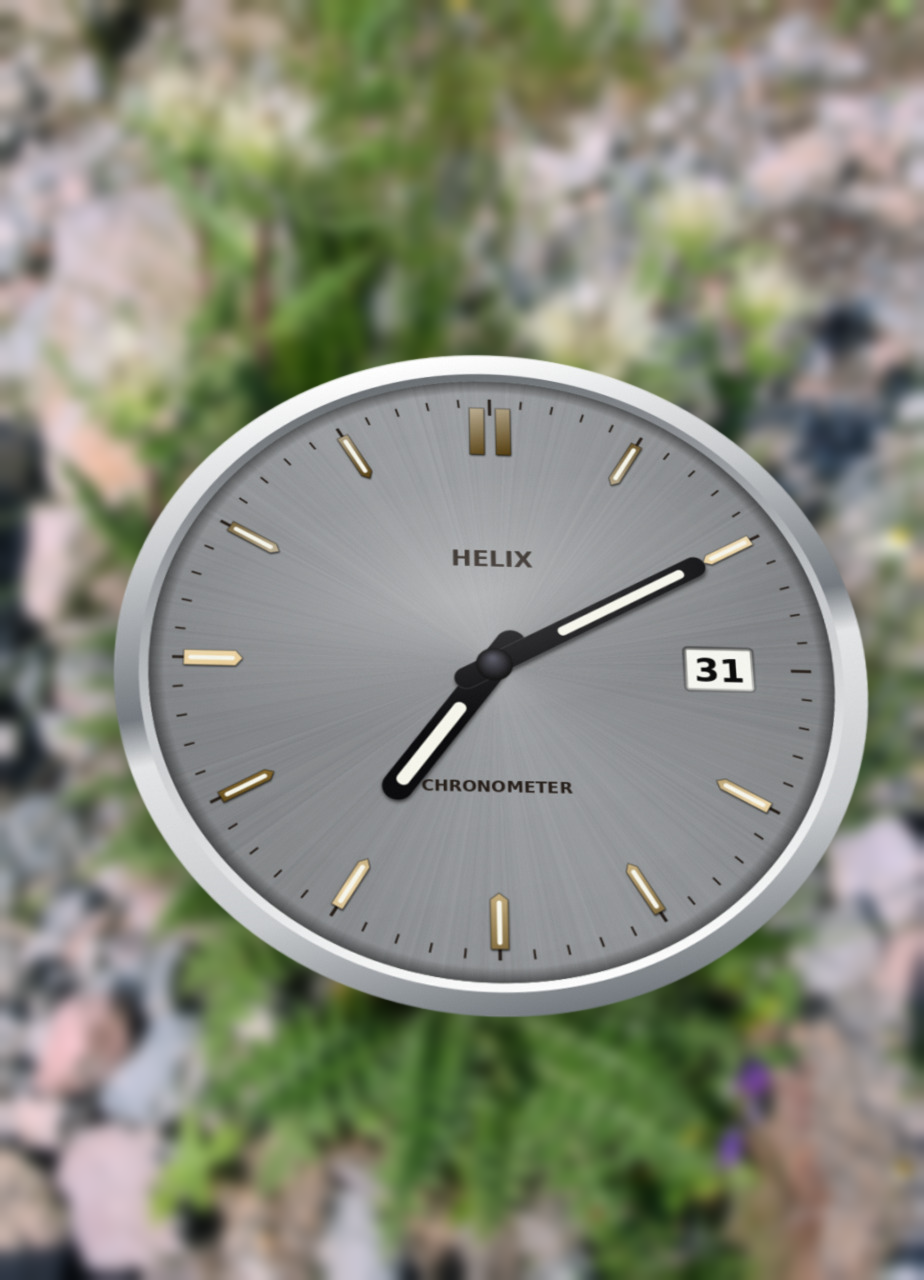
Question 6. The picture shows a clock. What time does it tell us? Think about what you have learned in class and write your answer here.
7:10
